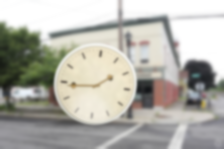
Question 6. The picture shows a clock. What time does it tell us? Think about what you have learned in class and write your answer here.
1:44
